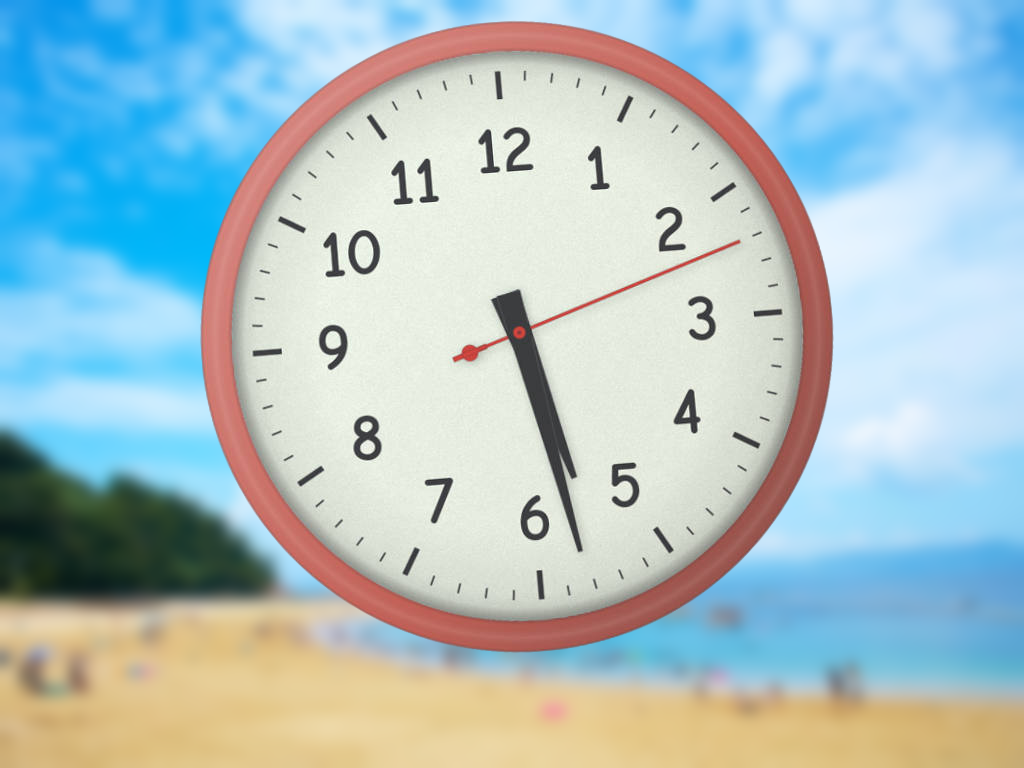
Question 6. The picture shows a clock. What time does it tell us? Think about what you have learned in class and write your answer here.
5:28:12
